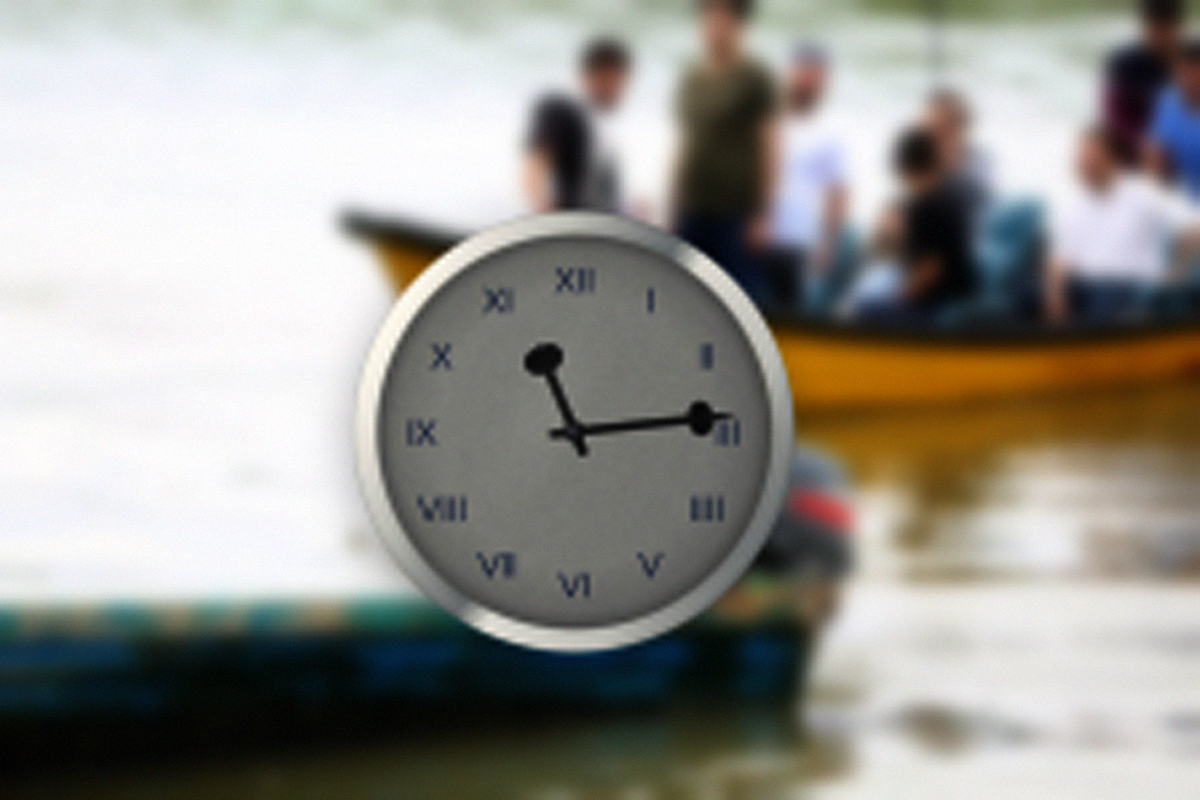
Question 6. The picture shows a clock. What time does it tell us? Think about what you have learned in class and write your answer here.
11:14
